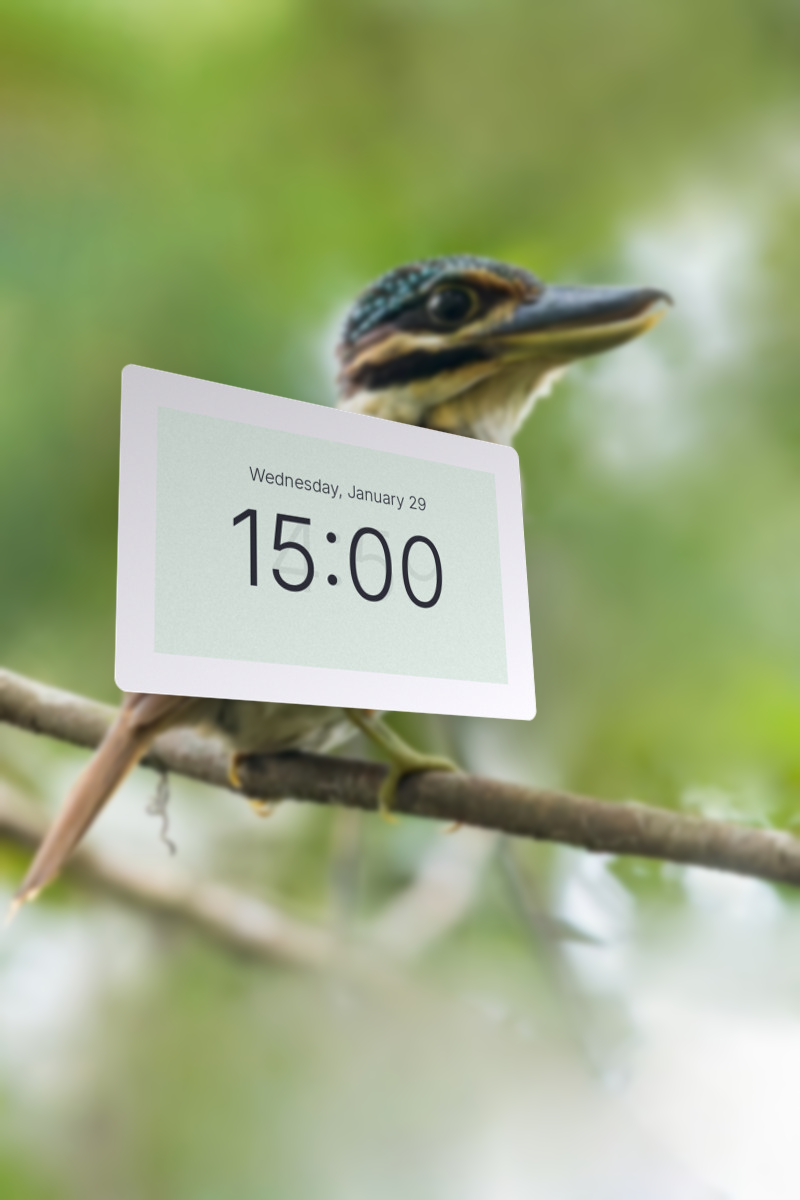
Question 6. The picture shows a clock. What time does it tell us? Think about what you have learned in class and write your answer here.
15:00
